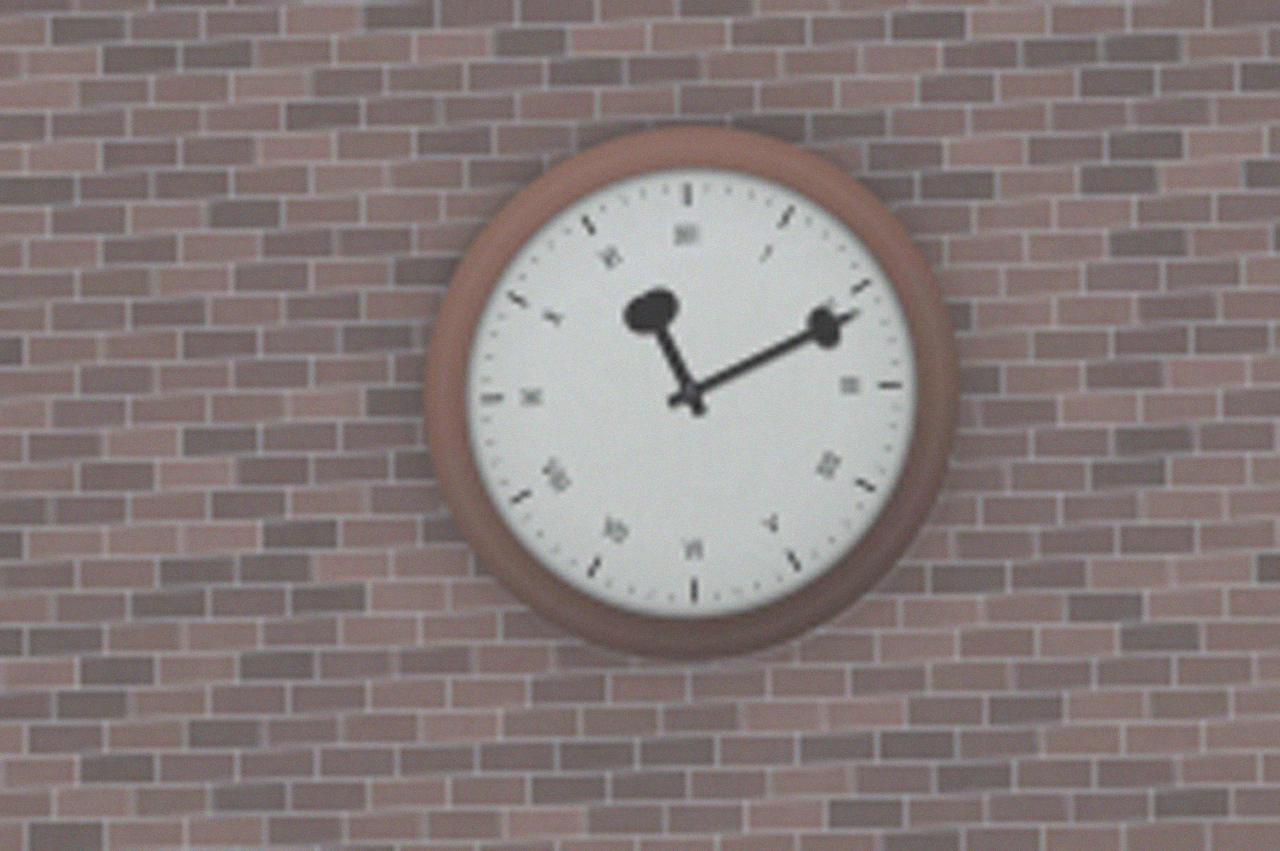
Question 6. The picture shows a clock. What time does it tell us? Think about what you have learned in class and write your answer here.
11:11
